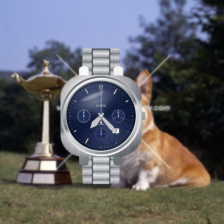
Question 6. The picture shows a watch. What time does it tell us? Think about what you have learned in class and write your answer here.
7:23
